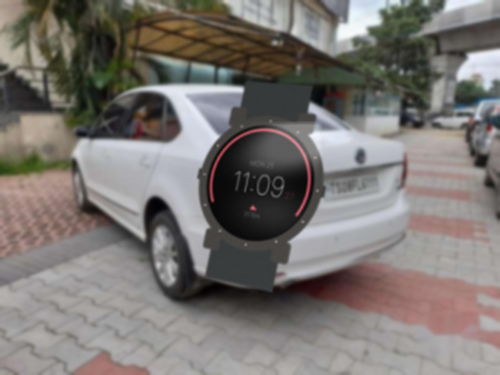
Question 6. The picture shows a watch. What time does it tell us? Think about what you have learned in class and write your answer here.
11:09
